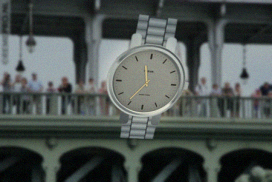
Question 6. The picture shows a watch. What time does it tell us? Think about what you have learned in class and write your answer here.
11:36
